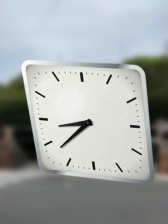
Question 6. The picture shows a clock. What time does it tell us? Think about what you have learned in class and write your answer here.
8:38
